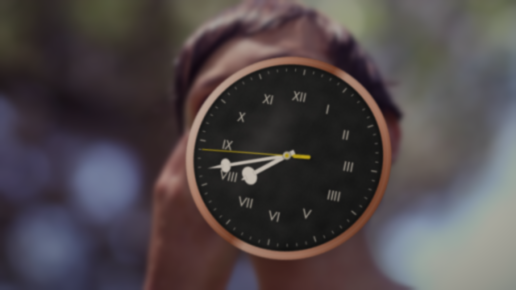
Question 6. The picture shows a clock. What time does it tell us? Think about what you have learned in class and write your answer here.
7:41:44
